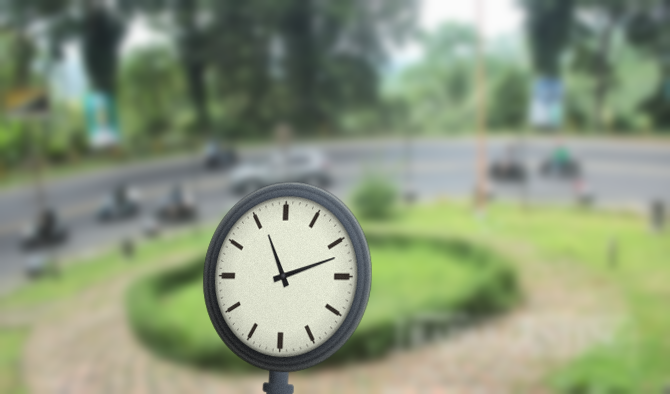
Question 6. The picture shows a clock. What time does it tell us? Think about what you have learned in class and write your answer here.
11:12
